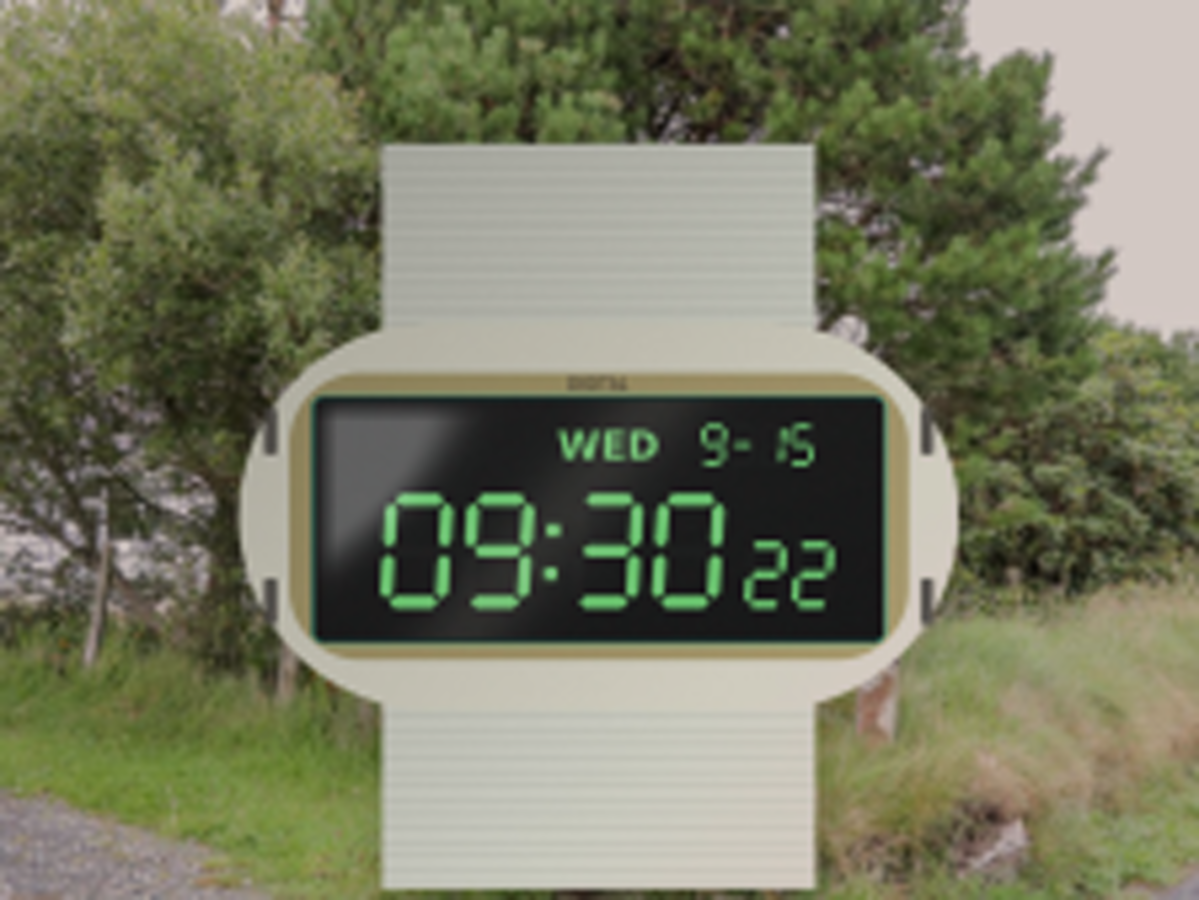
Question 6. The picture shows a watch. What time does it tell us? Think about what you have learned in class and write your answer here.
9:30:22
